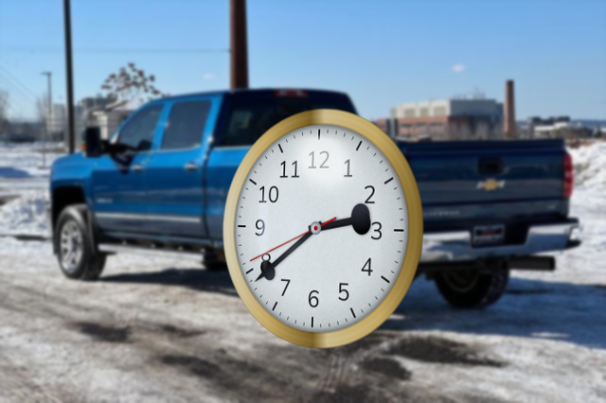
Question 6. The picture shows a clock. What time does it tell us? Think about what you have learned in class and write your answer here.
2:38:41
